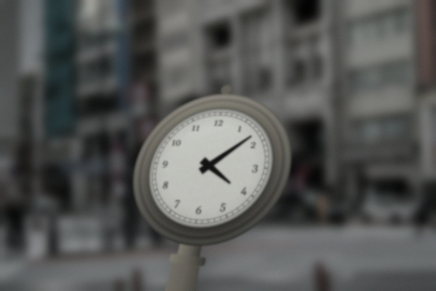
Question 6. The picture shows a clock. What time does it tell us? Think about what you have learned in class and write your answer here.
4:08
